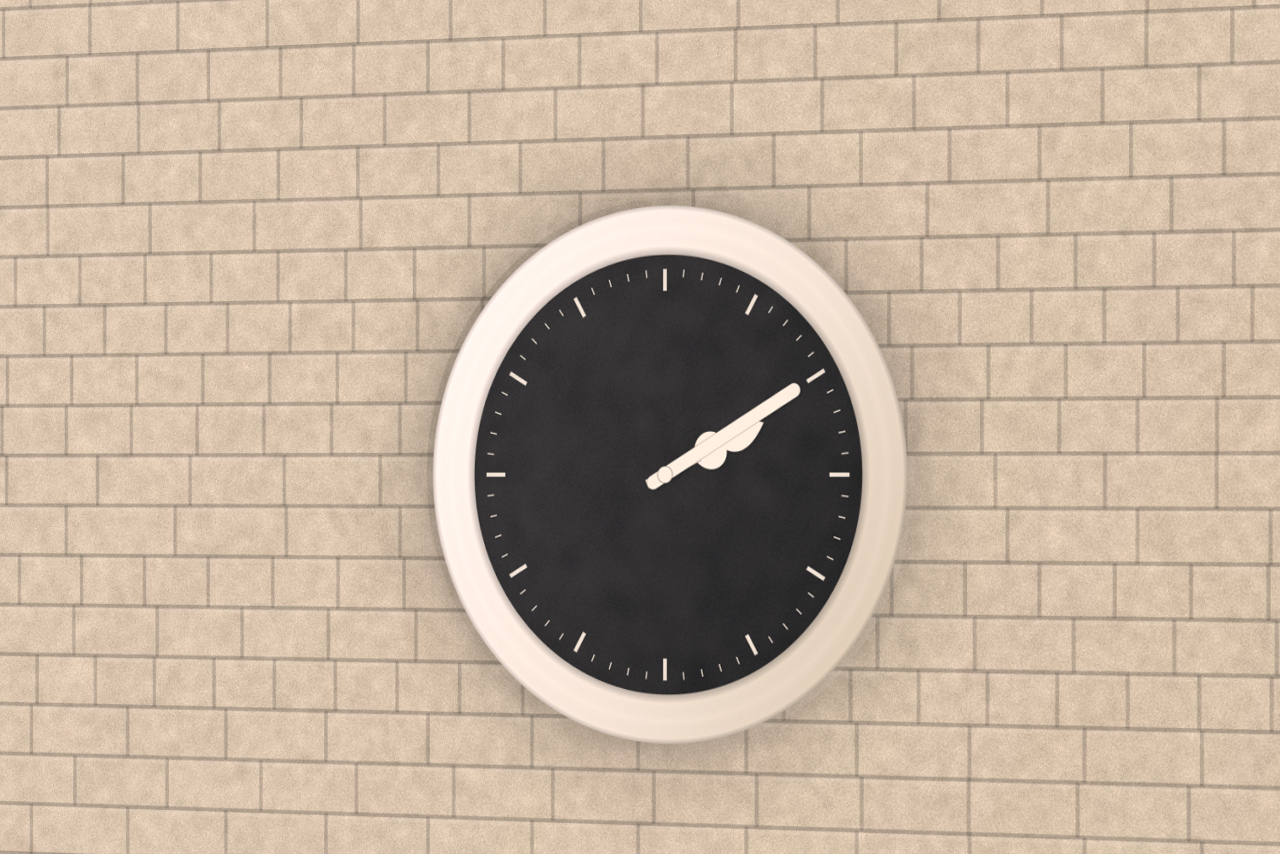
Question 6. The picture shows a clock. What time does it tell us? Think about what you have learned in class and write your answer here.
2:10
